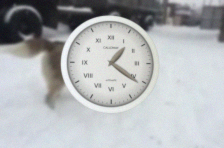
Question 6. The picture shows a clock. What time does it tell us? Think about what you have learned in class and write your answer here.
1:21
